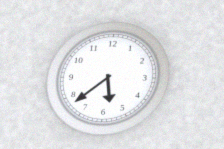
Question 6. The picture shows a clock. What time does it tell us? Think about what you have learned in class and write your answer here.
5:38
